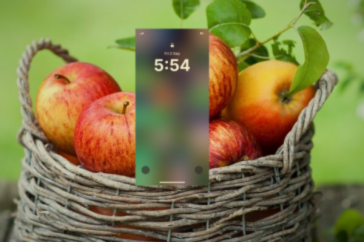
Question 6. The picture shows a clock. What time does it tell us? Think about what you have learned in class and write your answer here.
5:54
